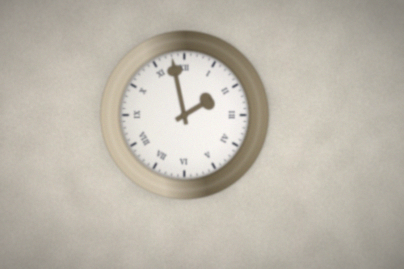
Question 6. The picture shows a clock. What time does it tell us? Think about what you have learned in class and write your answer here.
1:58
